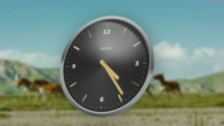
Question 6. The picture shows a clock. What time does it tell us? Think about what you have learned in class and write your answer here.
4:24
